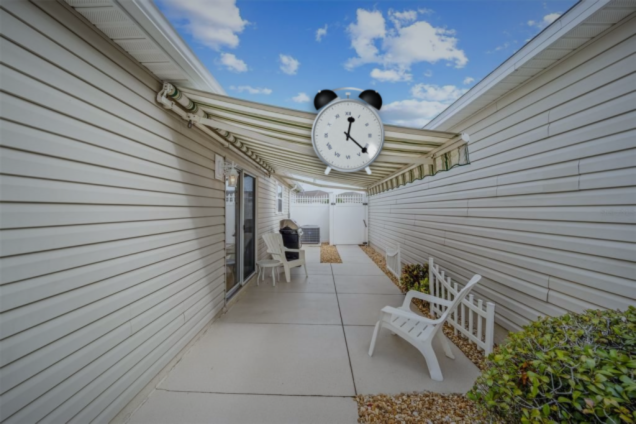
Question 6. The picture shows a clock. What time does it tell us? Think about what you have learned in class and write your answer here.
12:22
